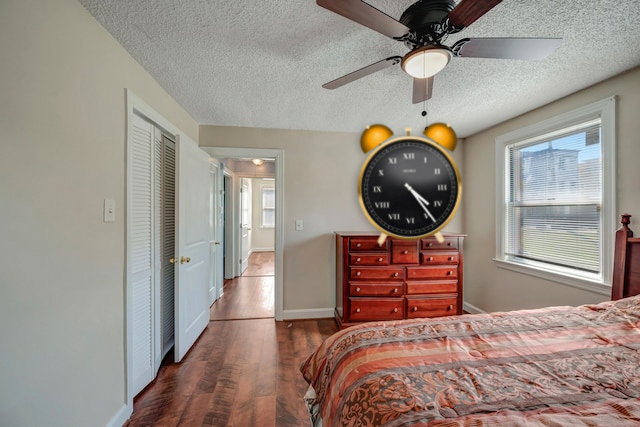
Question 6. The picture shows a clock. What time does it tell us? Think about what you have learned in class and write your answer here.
4:24
